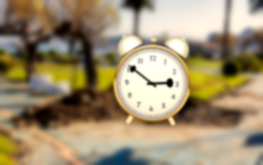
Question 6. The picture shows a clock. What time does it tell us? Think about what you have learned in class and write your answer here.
2:51
